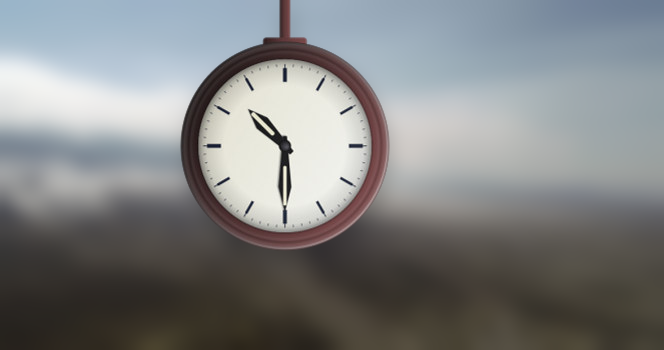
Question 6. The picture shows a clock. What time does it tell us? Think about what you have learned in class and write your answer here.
10:30
